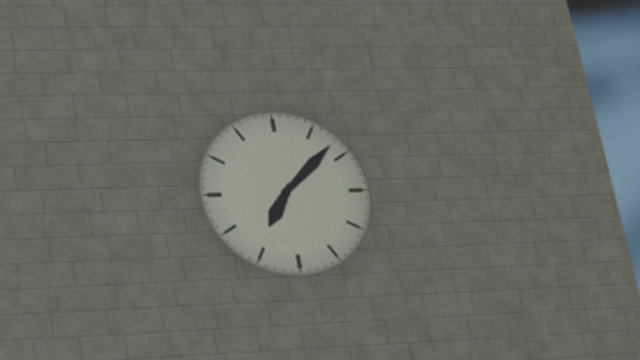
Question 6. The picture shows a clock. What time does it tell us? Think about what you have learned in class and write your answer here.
7:08
